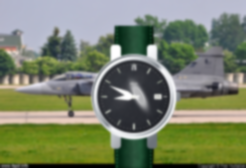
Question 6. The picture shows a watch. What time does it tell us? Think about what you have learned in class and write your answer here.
8:49
